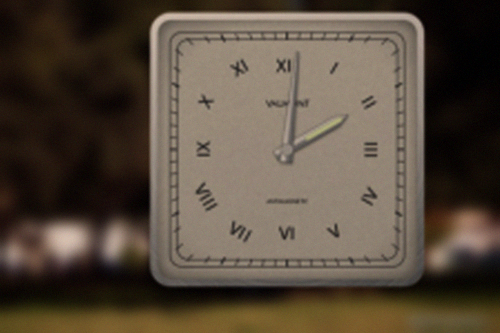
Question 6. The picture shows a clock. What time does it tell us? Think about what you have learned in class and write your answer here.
2:01
